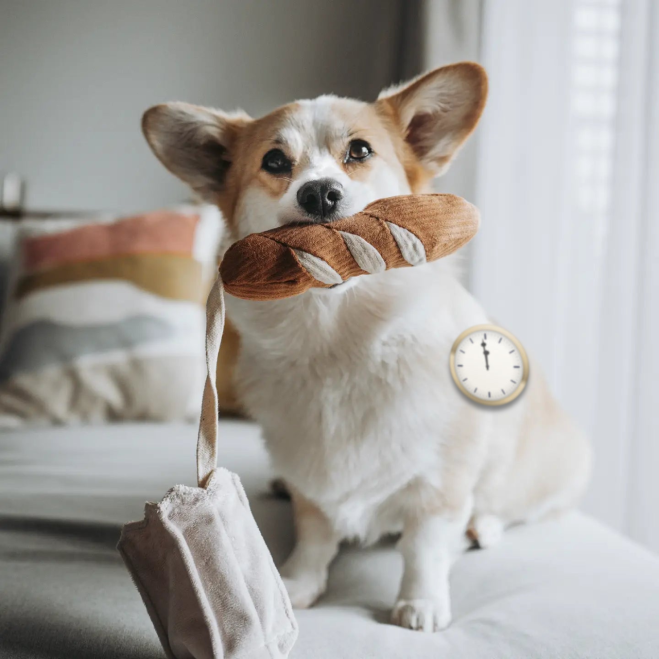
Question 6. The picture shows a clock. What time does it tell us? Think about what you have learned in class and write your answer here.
11:59
